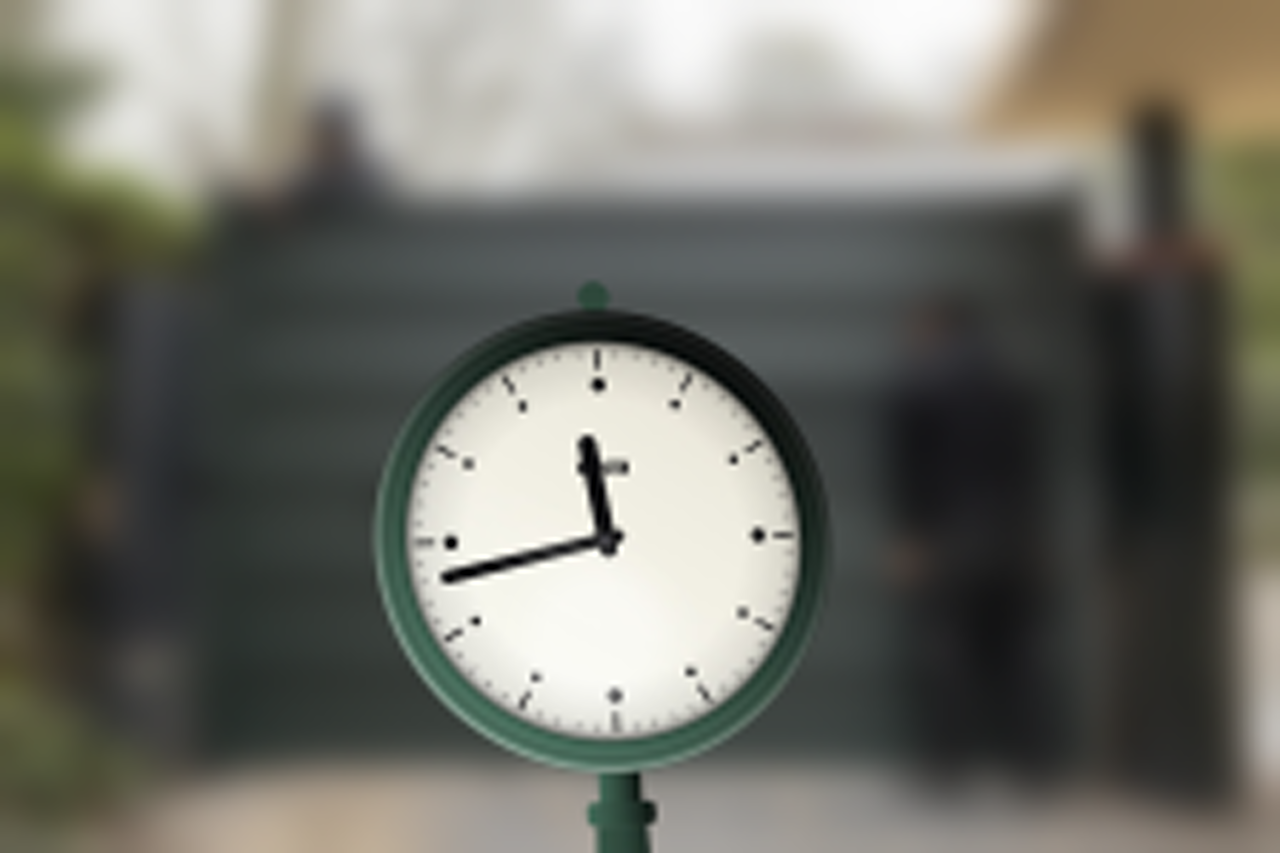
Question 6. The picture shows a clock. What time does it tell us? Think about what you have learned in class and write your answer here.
11:43
